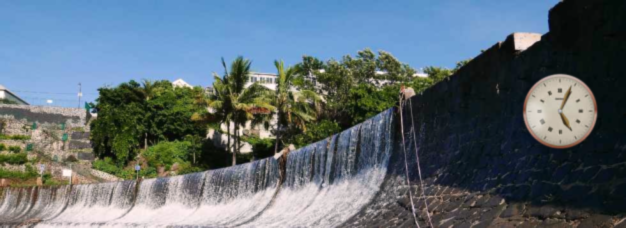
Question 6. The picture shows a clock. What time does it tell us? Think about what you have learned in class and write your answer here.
5:04
